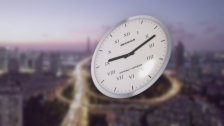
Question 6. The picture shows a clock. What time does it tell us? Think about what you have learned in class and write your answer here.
9:12
